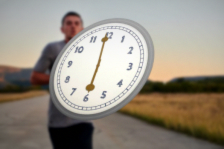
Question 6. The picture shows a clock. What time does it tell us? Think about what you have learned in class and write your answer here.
5:59
